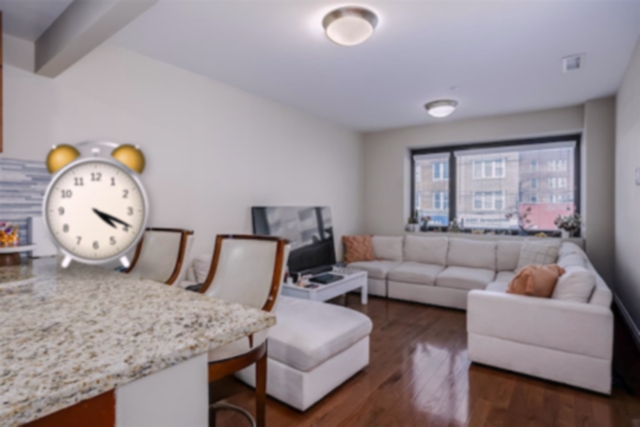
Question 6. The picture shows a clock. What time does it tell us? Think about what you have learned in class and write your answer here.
4:19
